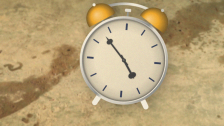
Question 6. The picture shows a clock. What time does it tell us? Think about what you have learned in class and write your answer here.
4:53
